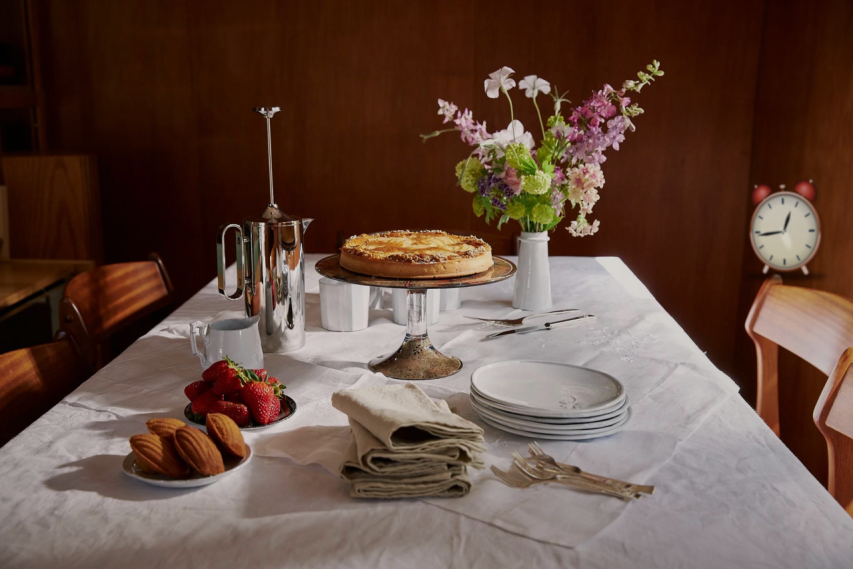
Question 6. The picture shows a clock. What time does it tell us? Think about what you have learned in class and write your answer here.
12:44
